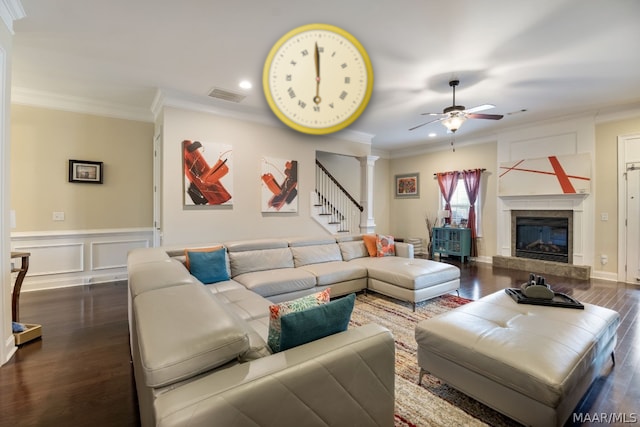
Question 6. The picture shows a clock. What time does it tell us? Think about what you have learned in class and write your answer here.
5:59
